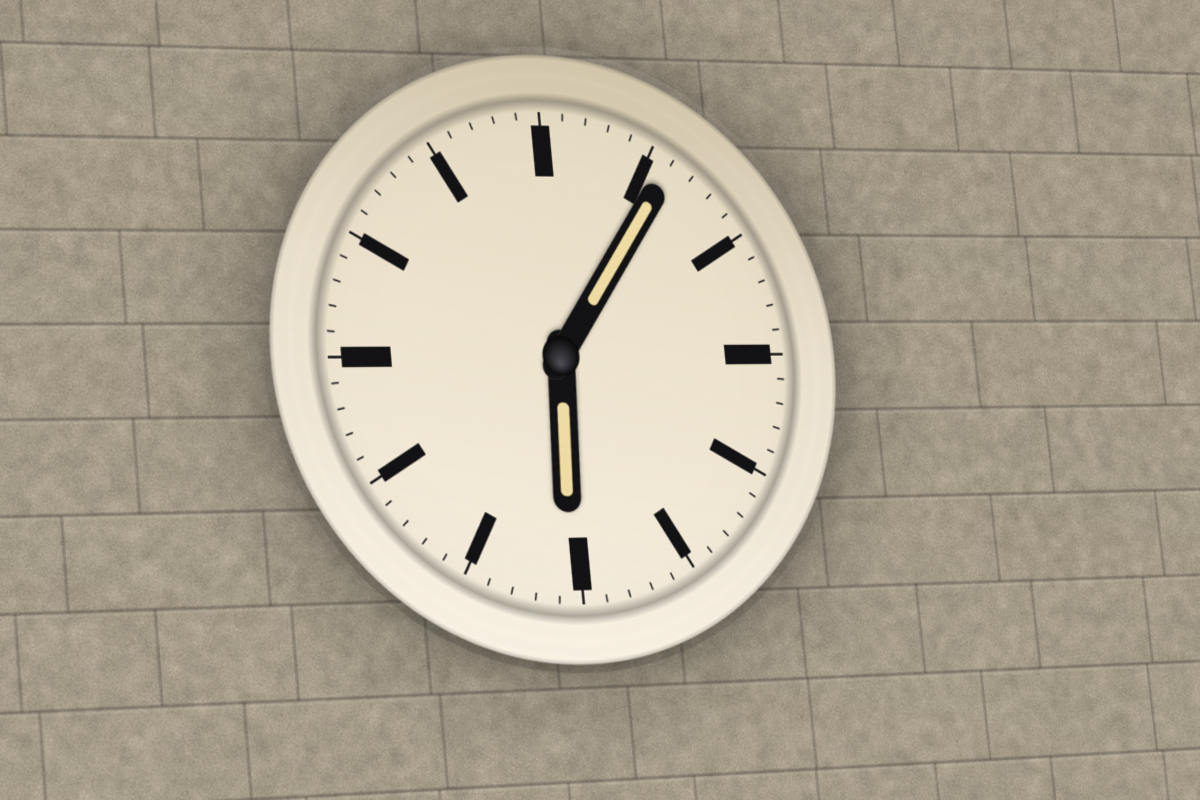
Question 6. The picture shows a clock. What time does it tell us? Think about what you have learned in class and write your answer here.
6:06
